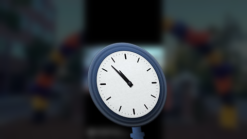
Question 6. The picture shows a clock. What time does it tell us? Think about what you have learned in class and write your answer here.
10:53
